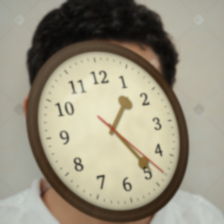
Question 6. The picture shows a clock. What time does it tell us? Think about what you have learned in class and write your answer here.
1:24:23
